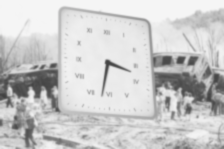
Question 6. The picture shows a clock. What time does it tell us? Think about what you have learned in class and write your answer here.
3:32
